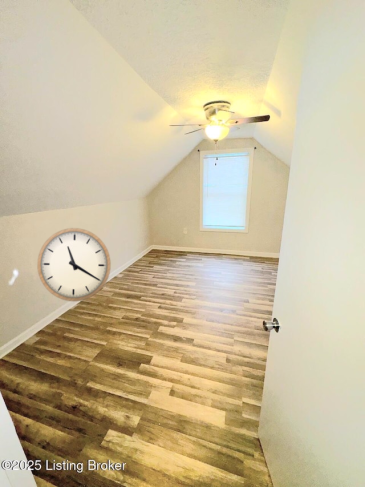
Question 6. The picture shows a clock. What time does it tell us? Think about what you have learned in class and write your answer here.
11:20
